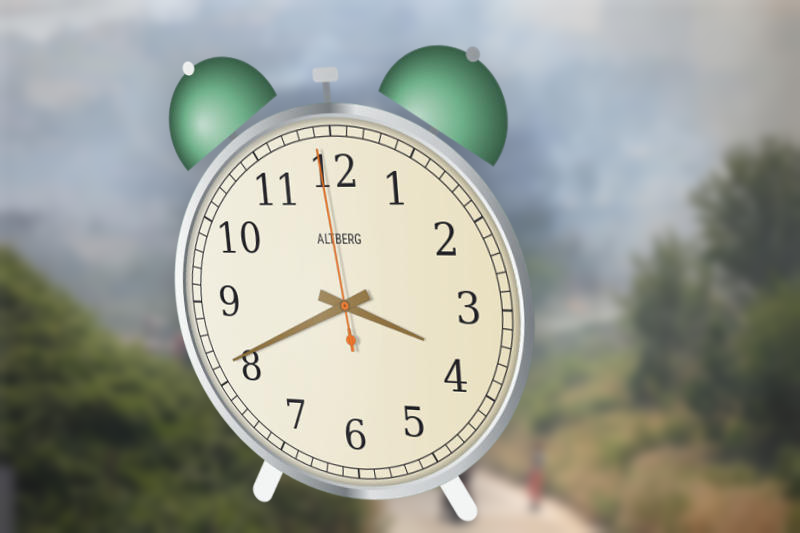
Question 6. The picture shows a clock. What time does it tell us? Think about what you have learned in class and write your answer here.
3:40:59
